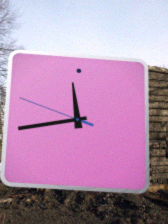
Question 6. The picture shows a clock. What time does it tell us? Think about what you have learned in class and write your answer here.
11:42:48
